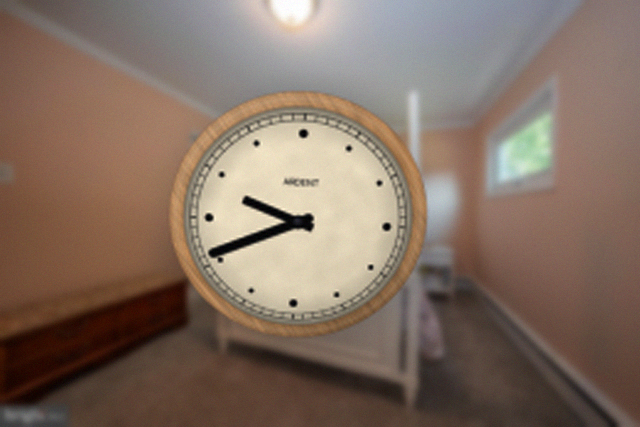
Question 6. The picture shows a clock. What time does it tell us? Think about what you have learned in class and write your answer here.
9:41
